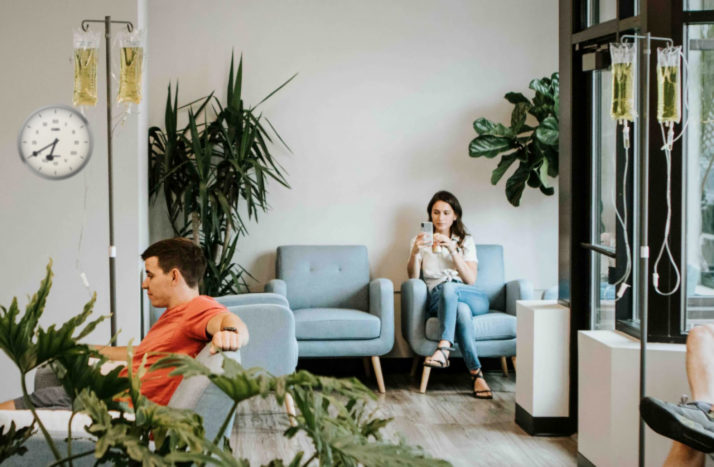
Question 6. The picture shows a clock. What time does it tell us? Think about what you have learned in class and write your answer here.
6:40
